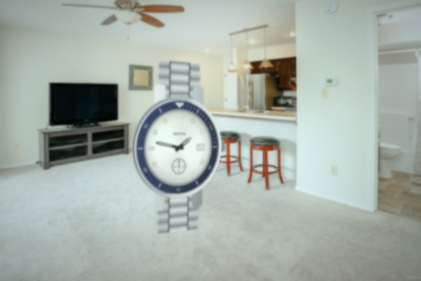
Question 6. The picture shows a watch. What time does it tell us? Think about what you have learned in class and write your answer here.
1:47
